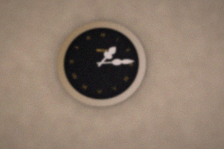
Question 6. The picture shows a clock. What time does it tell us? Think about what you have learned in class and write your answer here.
1:14
